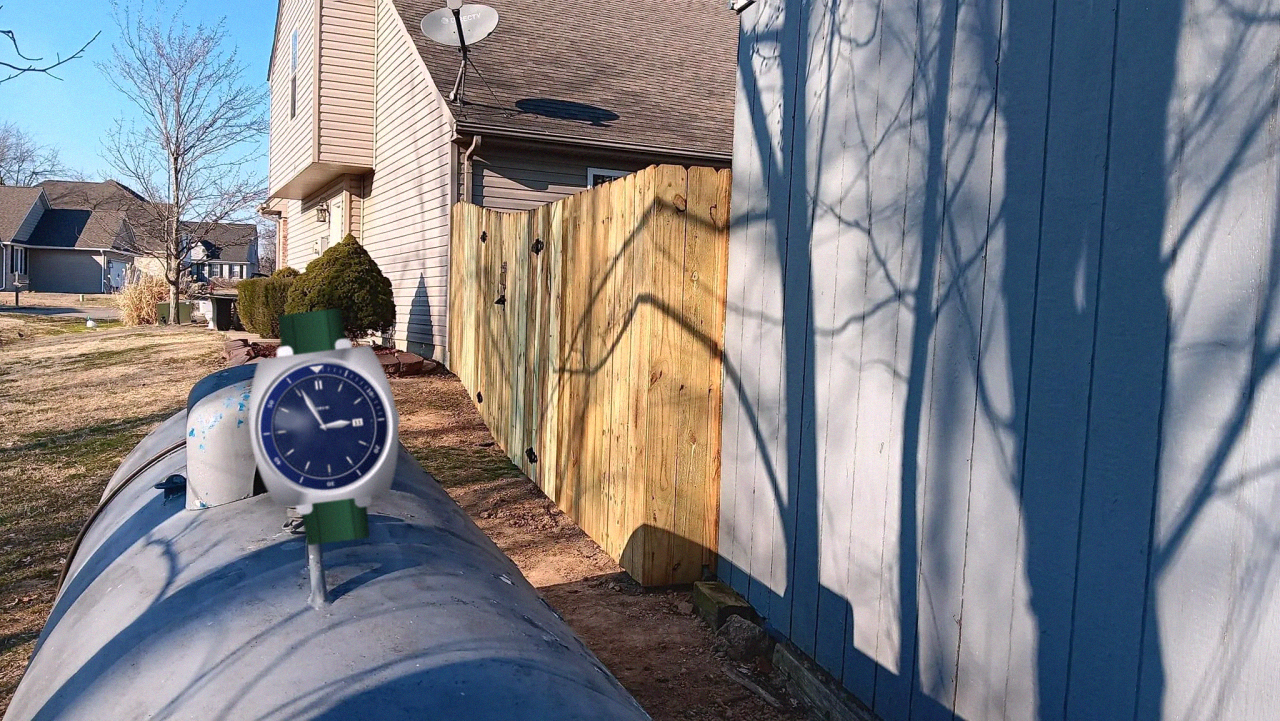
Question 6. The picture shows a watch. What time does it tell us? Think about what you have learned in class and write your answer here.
2:56
